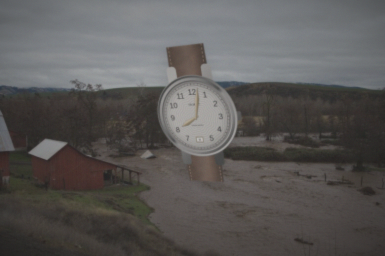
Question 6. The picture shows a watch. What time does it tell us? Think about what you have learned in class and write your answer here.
8:02
